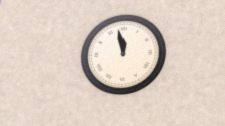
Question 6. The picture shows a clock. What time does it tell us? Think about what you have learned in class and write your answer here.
11:58
